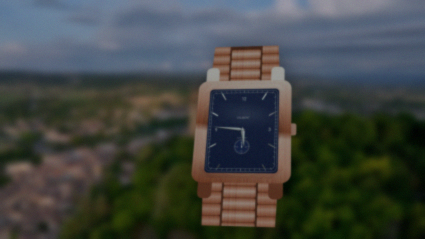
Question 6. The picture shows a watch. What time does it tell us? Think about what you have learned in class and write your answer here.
5:46
